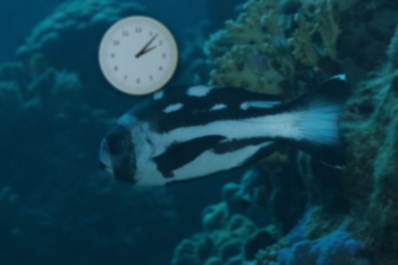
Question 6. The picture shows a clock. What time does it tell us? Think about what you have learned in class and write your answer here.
2:07
